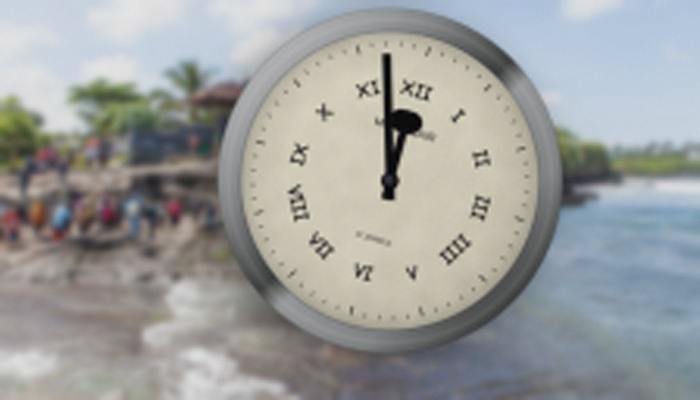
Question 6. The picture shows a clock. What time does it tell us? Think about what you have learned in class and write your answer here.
11:57
